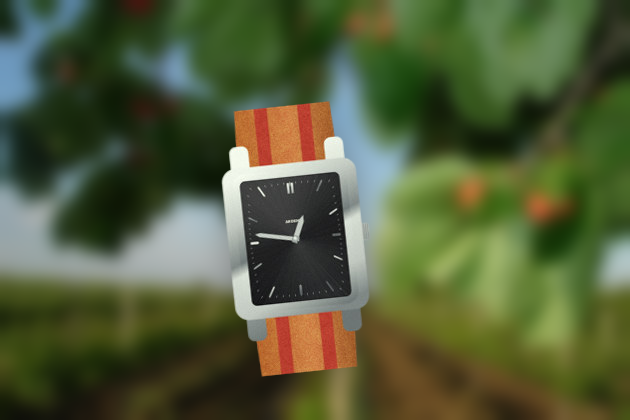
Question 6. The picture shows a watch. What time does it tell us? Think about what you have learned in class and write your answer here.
12:47
